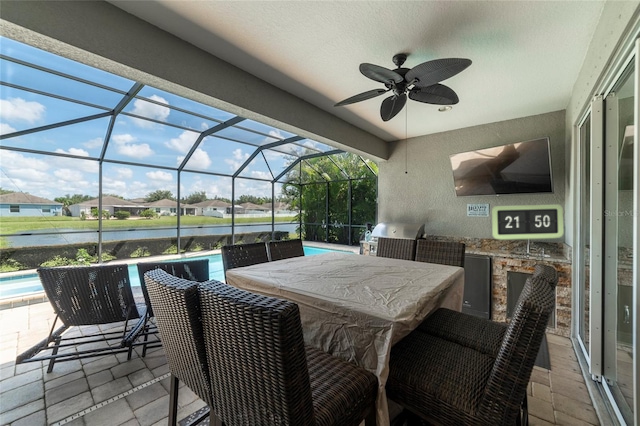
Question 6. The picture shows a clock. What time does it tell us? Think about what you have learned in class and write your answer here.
21:50
